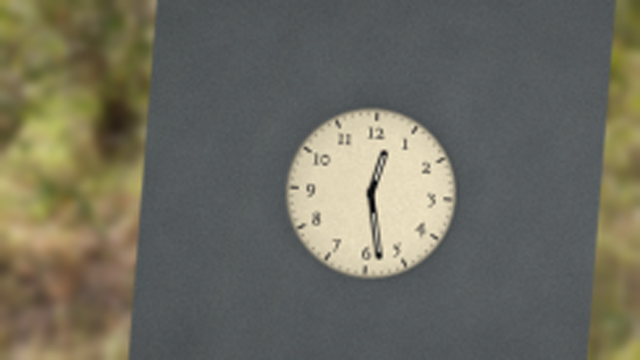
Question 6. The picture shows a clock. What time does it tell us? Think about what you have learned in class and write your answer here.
12:28
